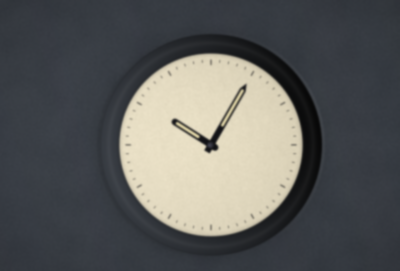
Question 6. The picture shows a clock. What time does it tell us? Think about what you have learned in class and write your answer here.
10:05
